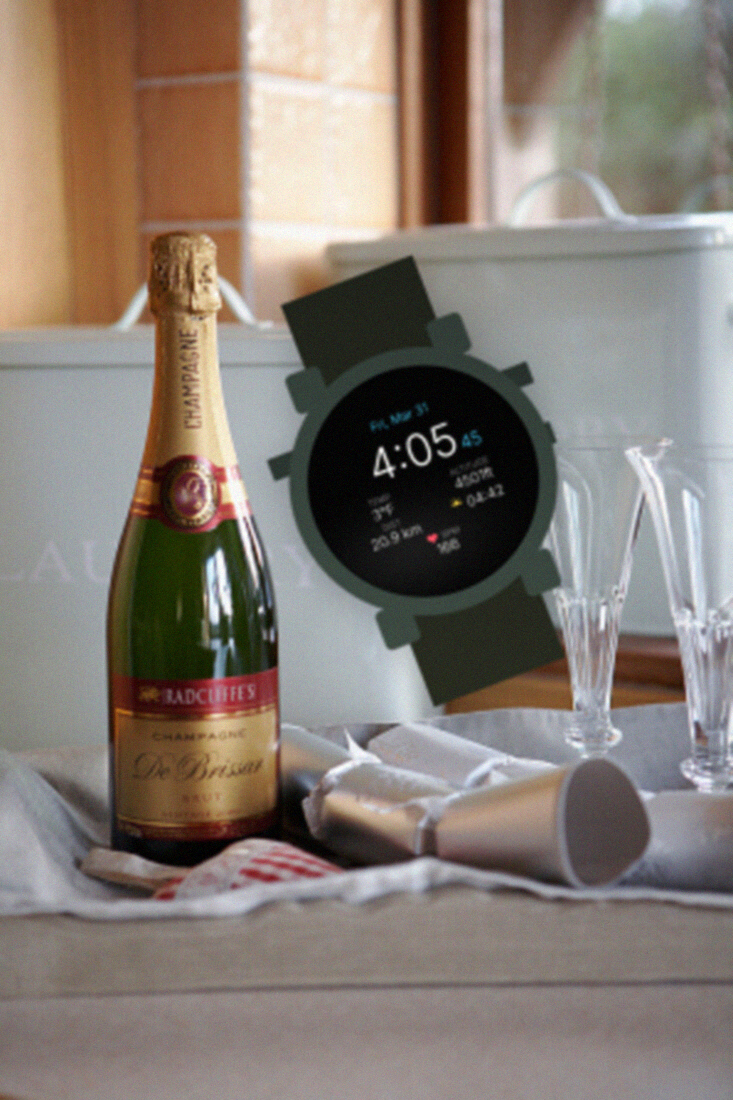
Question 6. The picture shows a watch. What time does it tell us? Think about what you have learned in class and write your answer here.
4:05
